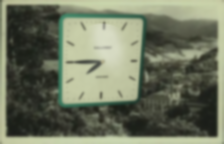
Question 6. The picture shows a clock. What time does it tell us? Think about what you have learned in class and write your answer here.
7:45
